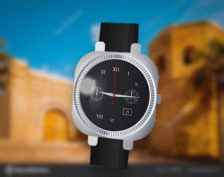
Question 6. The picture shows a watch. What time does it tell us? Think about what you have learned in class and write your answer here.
9:15
